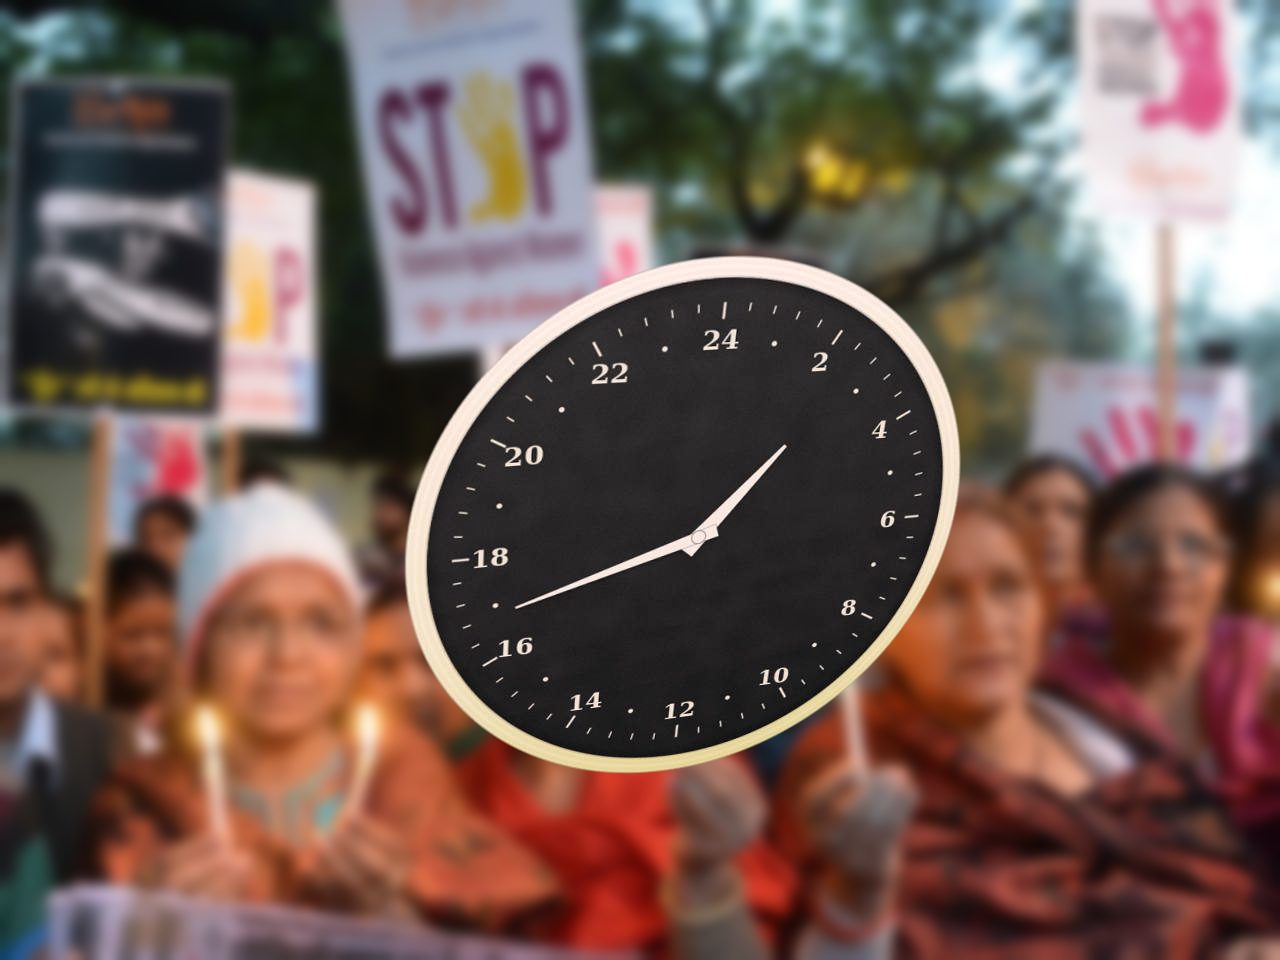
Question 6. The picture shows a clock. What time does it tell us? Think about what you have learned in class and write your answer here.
2:42
